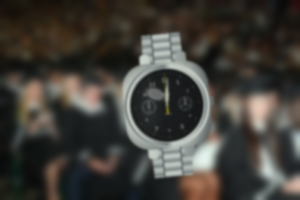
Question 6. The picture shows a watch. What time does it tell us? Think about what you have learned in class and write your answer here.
12:01
